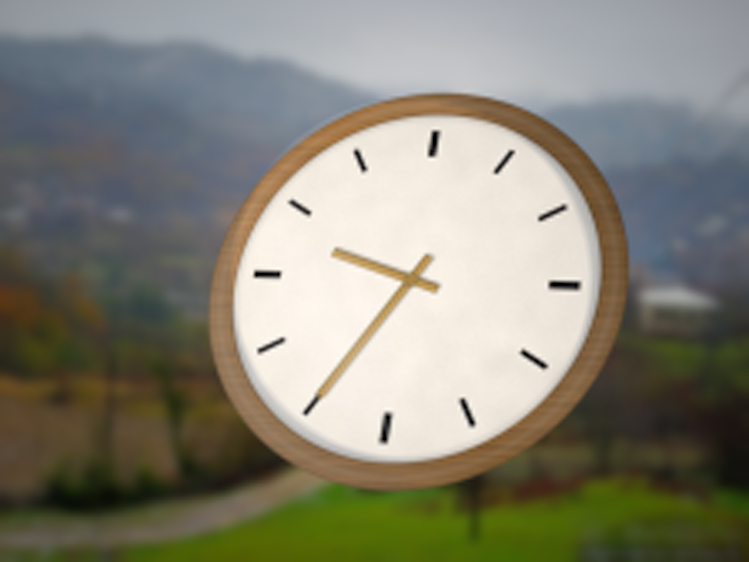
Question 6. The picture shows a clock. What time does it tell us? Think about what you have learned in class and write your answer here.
9:35
